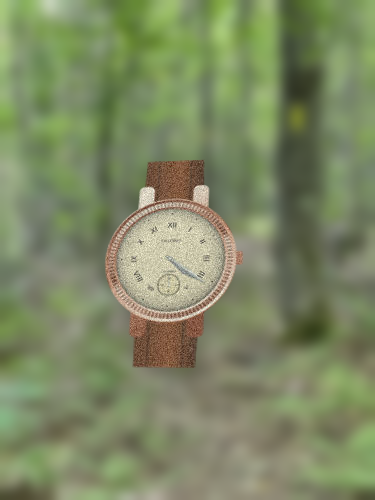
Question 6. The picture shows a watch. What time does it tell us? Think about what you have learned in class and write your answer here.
4:21
